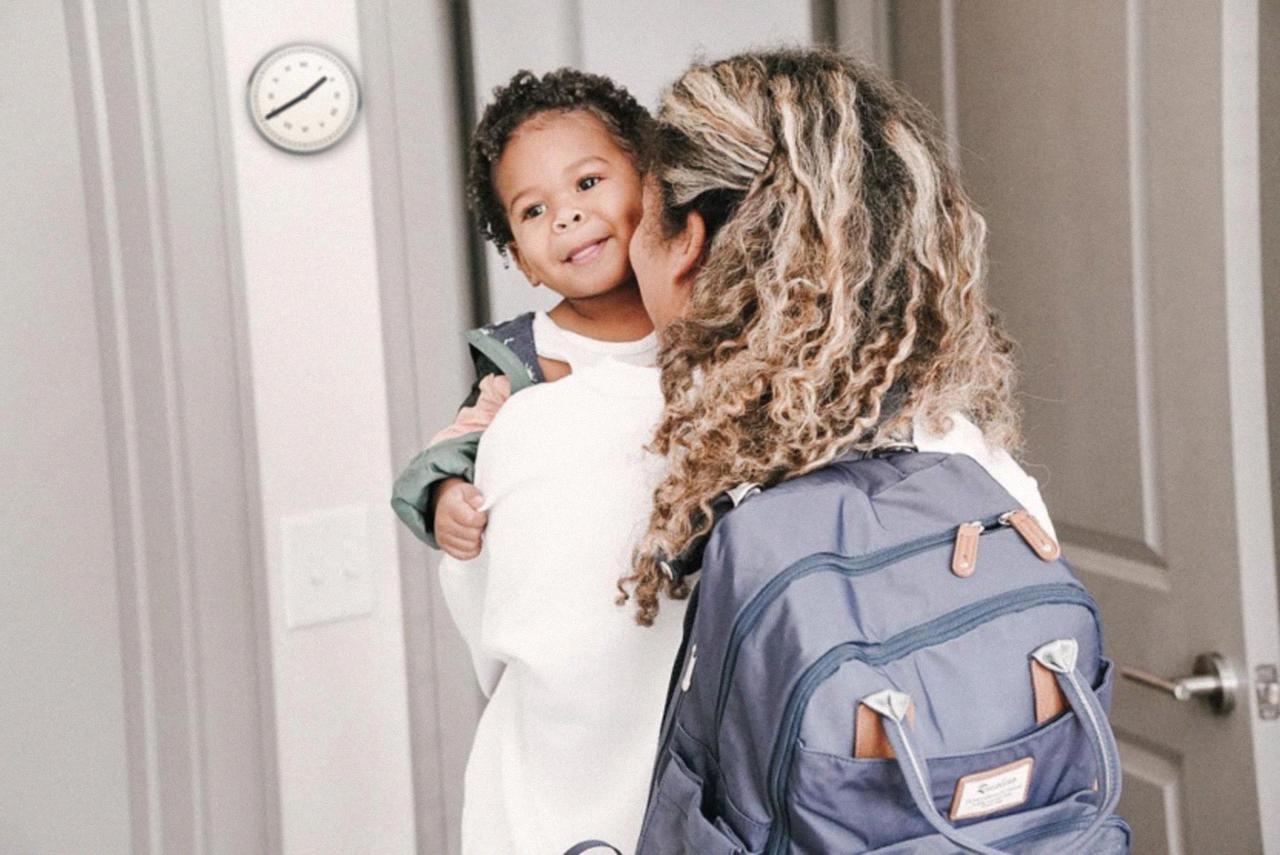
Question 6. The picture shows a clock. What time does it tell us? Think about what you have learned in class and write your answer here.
1:40
